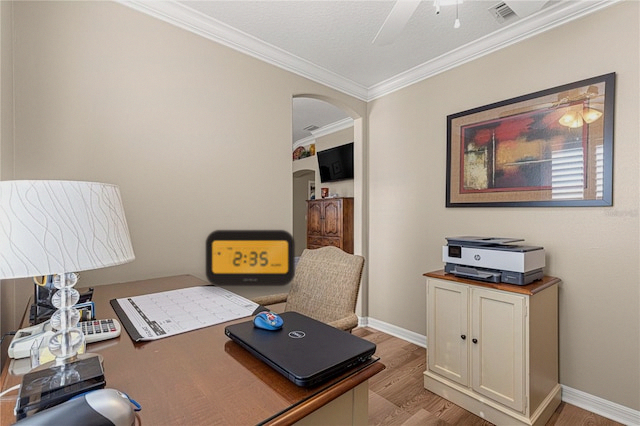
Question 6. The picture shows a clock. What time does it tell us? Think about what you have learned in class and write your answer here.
2:35
